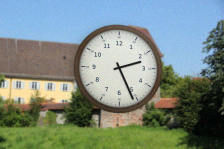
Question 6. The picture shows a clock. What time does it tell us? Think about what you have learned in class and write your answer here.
2:26
